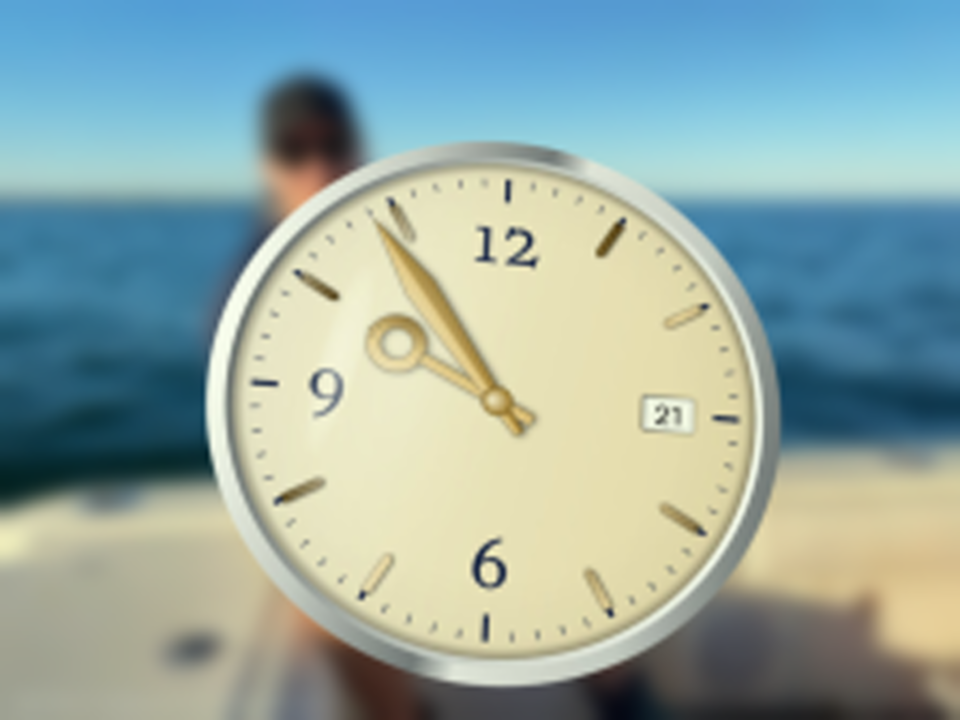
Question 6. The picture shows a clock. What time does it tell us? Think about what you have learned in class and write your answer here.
9:54
